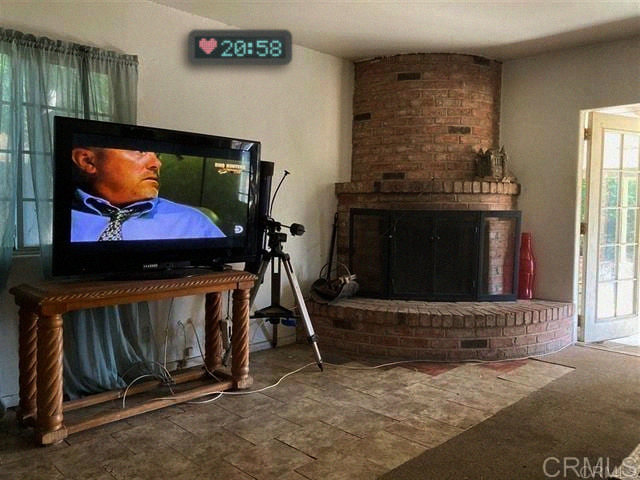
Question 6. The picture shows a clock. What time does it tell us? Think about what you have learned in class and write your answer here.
20:58
